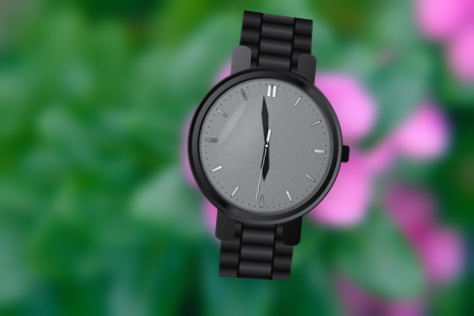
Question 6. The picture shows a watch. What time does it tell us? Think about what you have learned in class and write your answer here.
5:58:31
